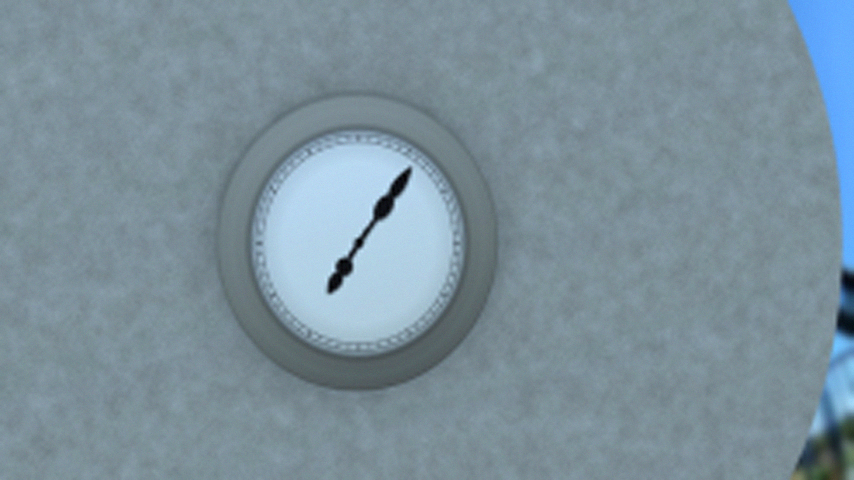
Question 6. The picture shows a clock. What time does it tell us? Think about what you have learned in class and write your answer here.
7:06
